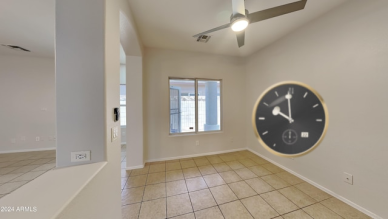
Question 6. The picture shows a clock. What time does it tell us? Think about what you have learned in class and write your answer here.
9:59
